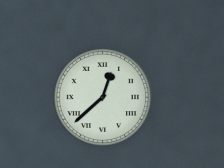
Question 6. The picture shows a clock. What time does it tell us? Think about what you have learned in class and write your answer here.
12:38
